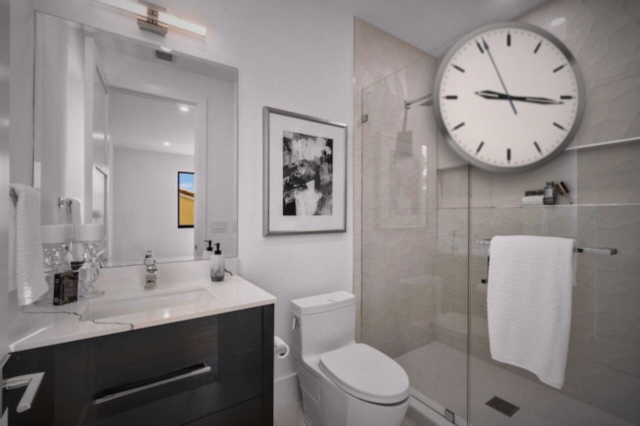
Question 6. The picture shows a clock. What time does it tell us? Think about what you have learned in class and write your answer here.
9:15:56
